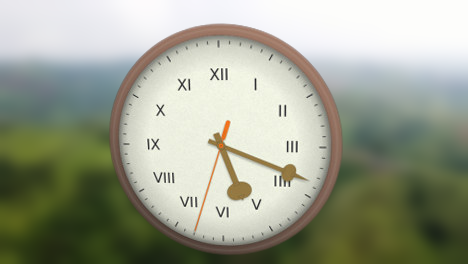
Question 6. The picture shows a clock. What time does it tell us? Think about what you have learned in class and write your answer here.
5:18:33
